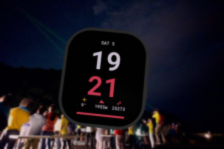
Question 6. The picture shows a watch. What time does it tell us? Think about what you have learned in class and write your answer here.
19:21
